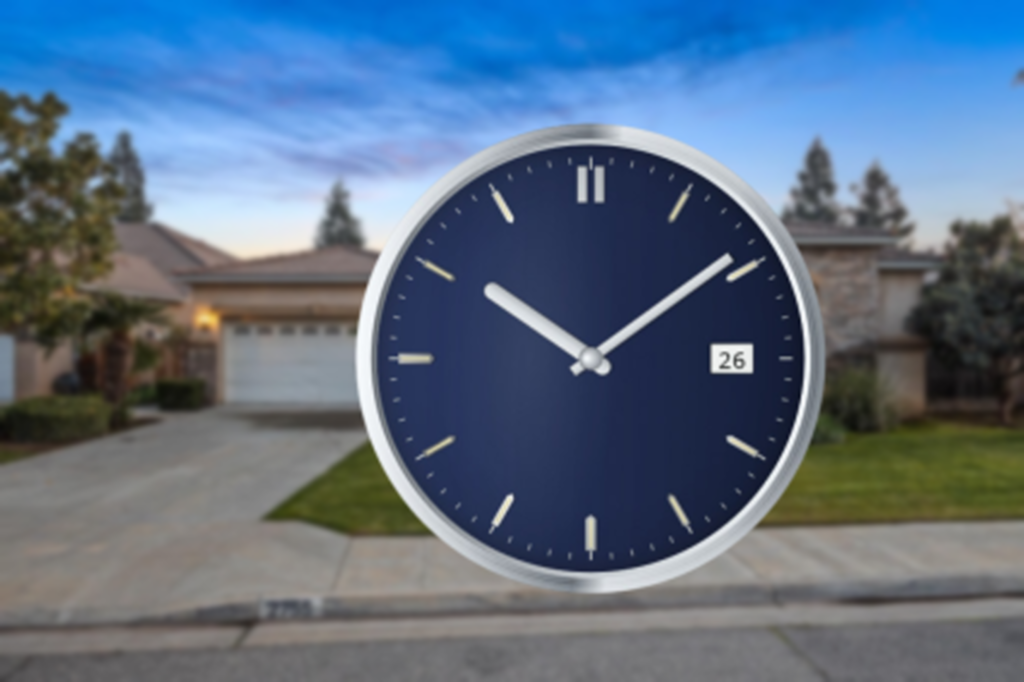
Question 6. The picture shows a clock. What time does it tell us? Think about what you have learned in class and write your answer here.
10:09
